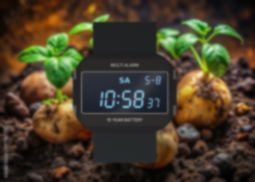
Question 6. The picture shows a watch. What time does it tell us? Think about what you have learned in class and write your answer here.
10:58
